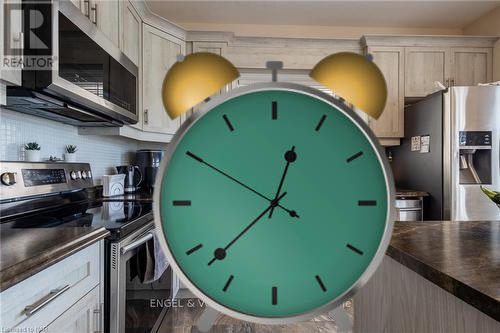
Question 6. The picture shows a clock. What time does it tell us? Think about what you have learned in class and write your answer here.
12:37:50
